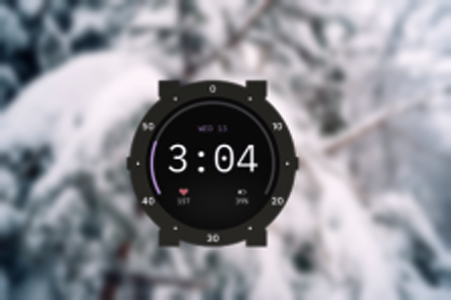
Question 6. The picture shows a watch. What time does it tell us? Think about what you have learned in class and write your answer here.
3:04
